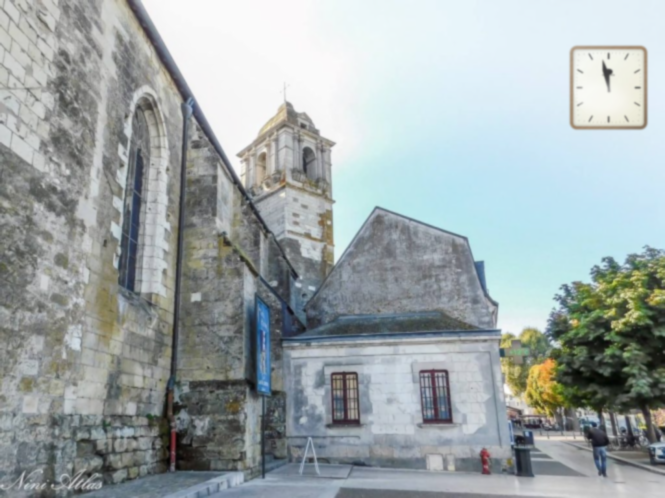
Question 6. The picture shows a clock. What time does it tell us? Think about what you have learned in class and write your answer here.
11:58
